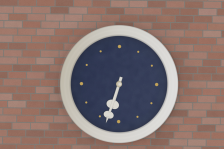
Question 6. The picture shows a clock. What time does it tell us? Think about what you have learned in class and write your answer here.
6:33
